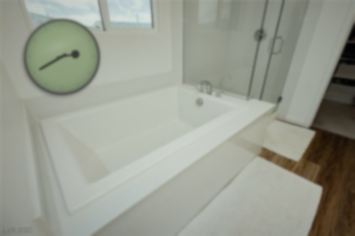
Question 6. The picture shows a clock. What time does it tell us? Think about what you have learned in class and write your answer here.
2:40
